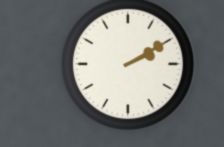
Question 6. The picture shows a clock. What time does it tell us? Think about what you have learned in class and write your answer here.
2:10
